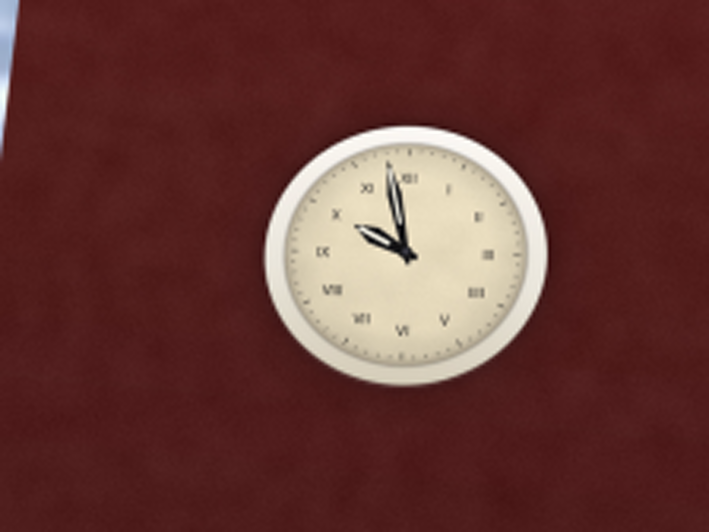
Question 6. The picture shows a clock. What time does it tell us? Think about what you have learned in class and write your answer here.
9:58
